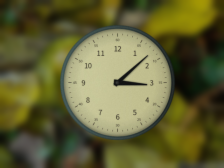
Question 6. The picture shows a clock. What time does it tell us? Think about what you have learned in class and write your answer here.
3:08
